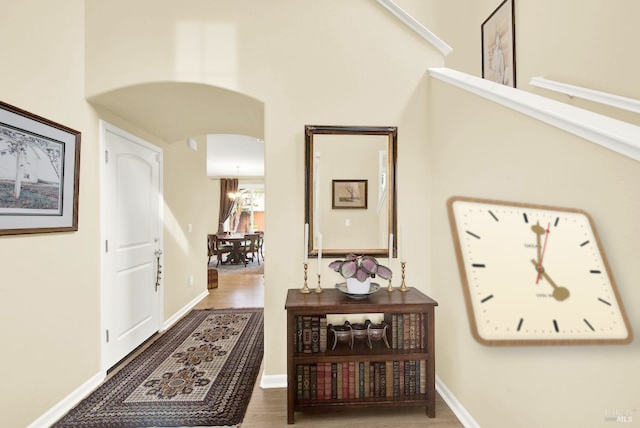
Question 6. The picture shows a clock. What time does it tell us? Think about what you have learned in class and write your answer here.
5:02:04
